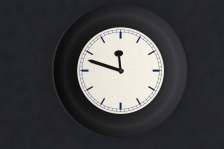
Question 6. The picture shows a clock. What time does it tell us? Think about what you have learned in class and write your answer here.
11:48
